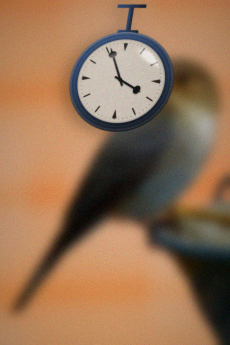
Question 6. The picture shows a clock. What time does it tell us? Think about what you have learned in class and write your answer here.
3:56
